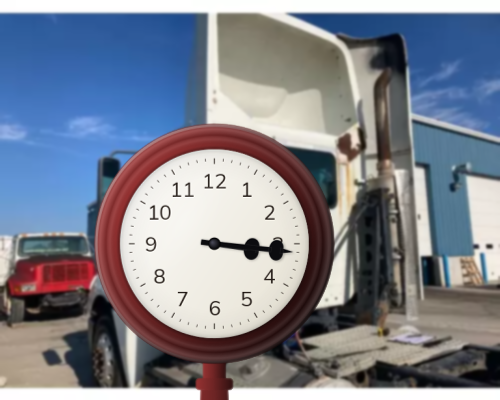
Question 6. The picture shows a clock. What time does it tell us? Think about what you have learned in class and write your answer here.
3:16
